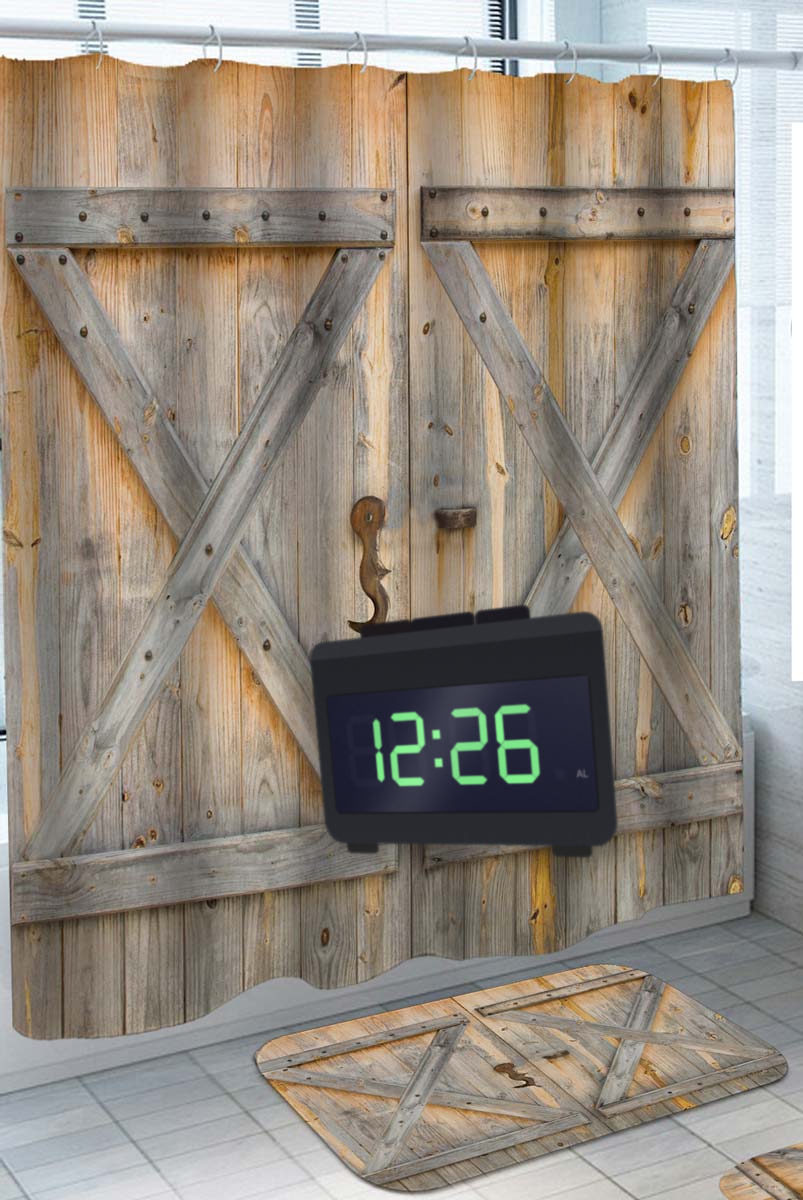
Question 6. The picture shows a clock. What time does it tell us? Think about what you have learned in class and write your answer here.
12:26
